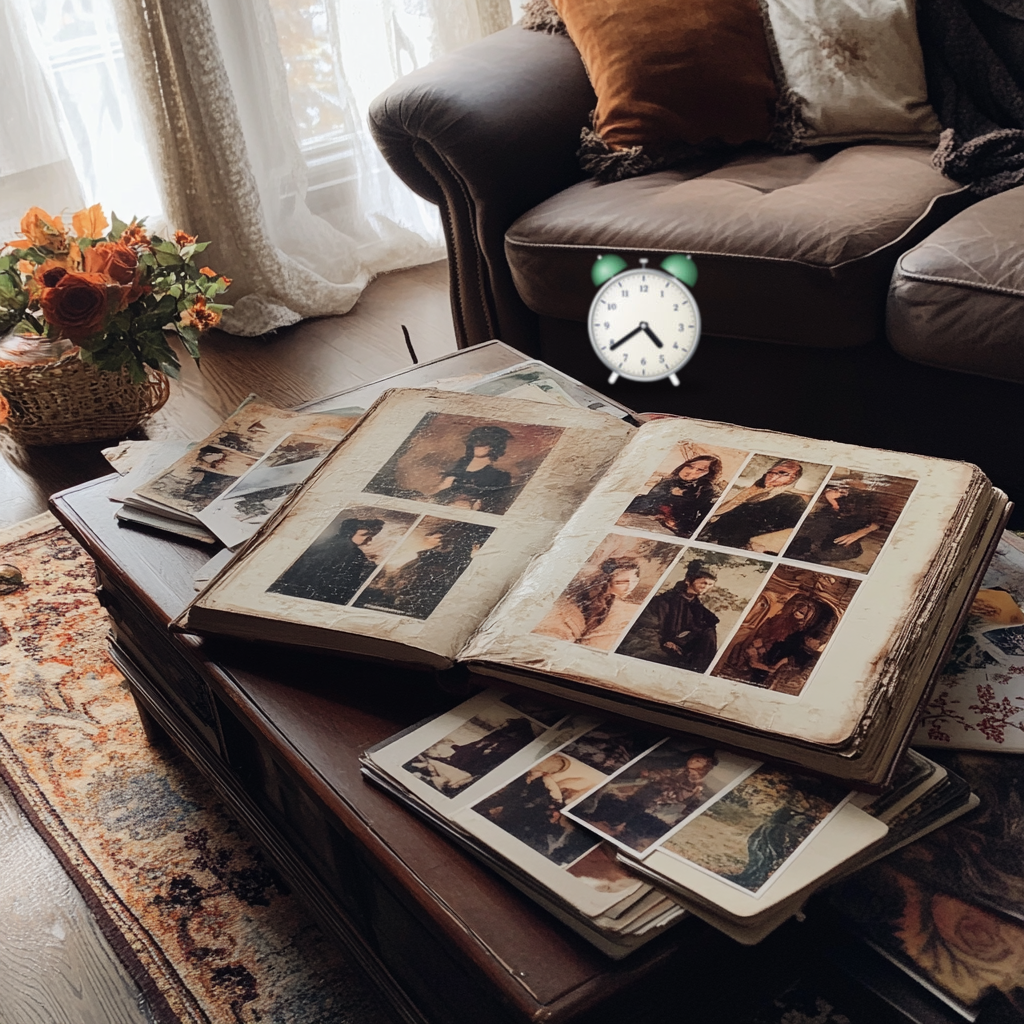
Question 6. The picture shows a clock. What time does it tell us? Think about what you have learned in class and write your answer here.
4:39
